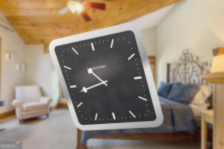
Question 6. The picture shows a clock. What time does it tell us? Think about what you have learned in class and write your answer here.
10:43
